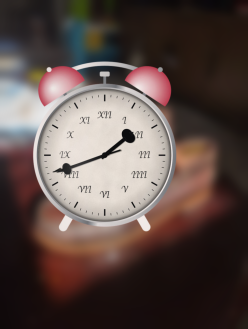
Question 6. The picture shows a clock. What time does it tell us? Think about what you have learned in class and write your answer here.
1:41:42
